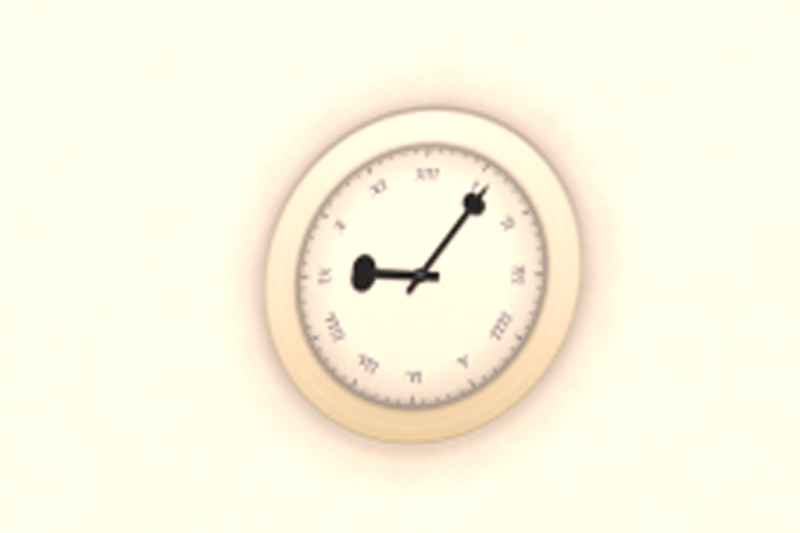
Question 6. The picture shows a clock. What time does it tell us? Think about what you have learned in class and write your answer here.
9:06
